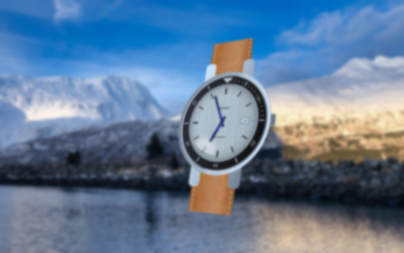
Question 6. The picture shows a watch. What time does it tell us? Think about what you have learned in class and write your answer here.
6:56
